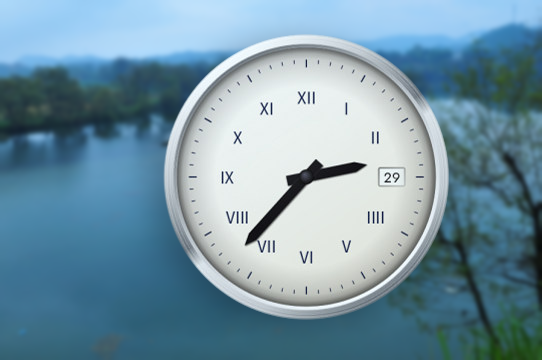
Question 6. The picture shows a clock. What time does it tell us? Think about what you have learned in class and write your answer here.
2:37
